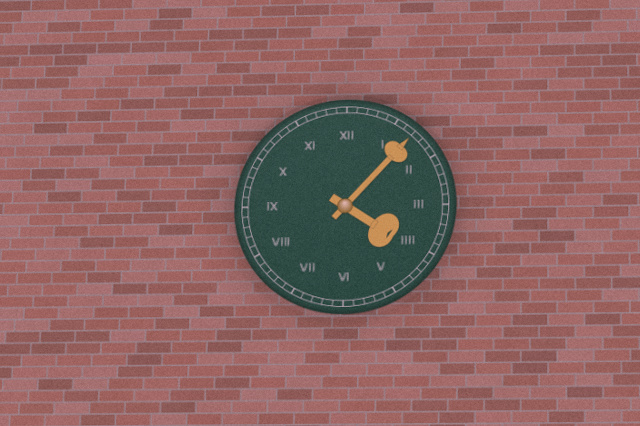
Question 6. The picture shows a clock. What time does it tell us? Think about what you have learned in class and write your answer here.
4:07
